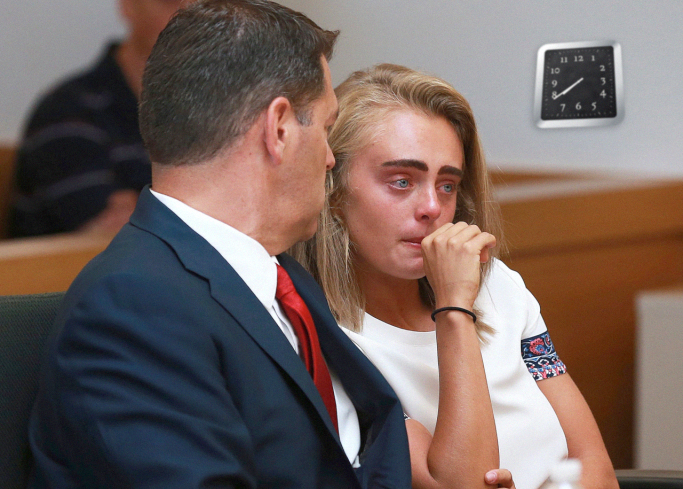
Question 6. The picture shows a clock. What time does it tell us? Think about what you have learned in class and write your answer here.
7:39
